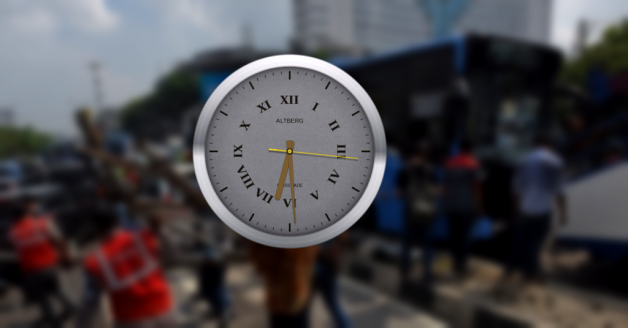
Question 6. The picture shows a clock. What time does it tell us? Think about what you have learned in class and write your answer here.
6:29:16
